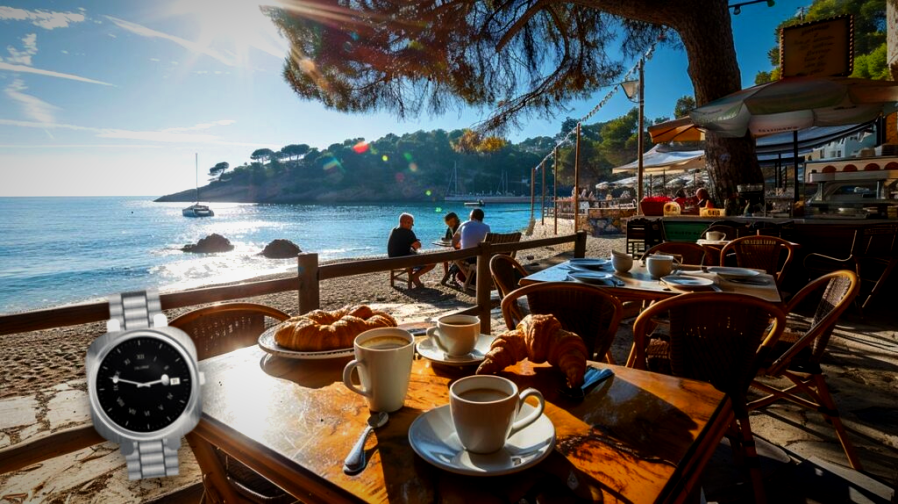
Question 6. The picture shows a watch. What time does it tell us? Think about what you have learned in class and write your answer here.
2:48
